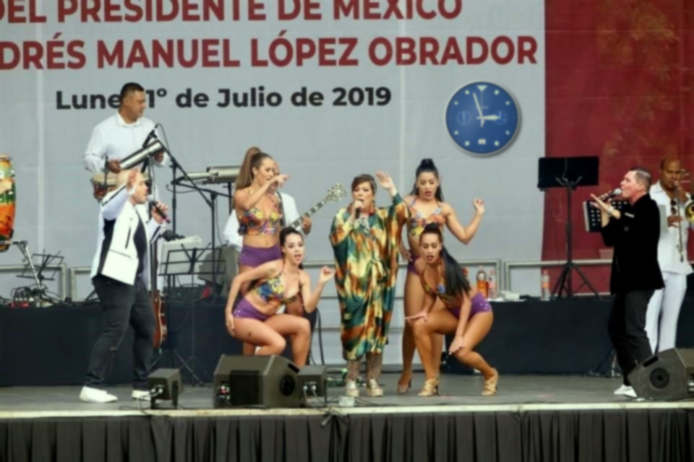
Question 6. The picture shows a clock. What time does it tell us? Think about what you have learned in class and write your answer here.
2:57
